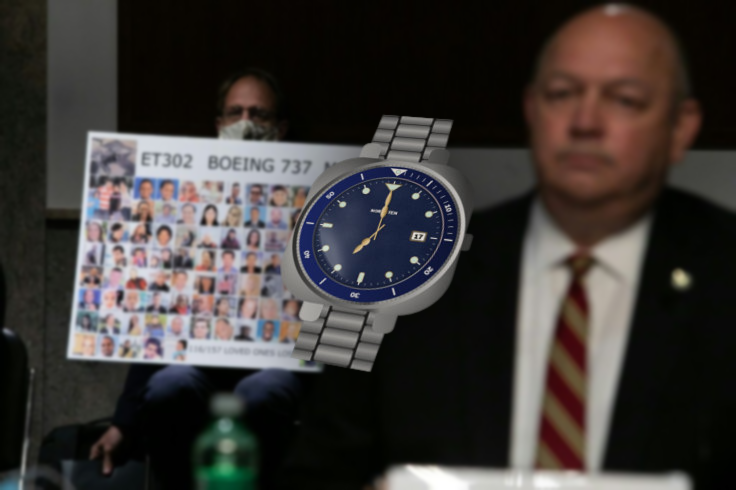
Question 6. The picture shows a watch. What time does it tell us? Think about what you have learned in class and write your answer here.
7:00
